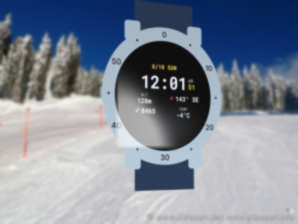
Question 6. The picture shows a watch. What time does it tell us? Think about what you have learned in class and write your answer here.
12:01
